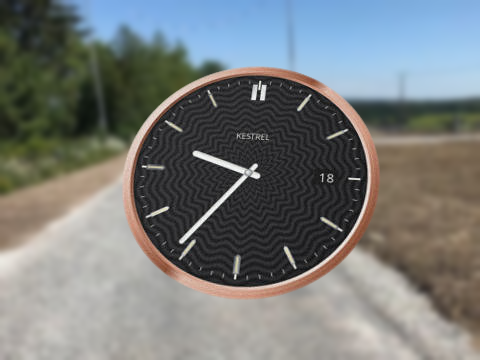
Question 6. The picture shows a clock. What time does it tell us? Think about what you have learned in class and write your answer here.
9:36
